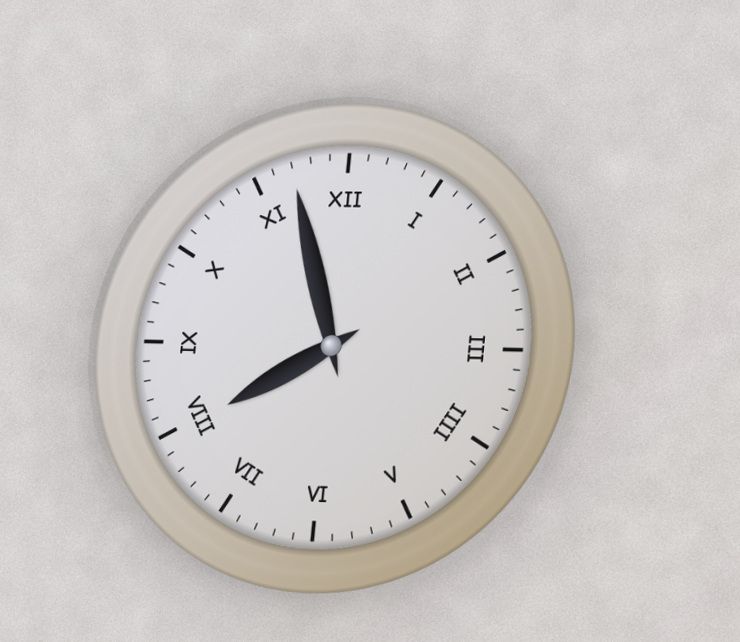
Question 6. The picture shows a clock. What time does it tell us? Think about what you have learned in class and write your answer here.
7:57
